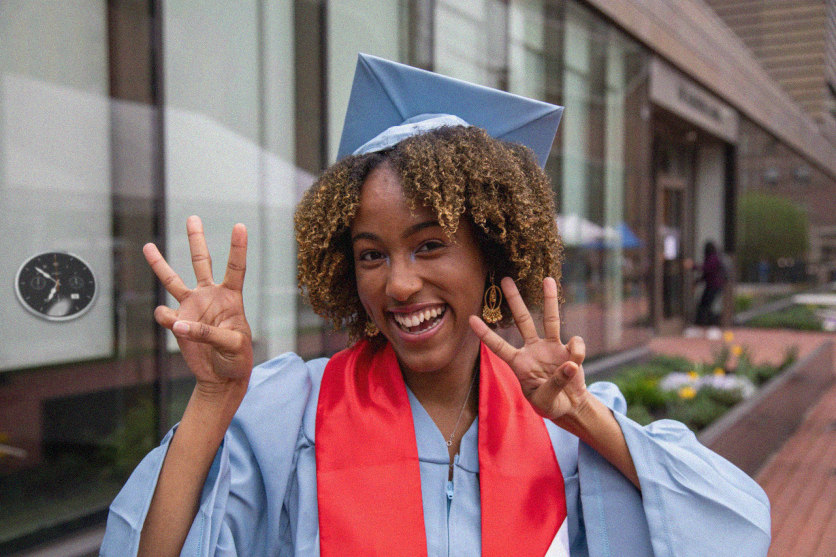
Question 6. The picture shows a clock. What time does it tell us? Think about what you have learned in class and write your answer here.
6:52
